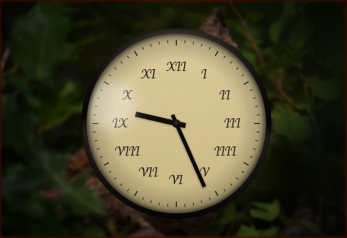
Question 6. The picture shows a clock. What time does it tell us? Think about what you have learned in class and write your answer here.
9:26
